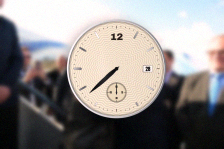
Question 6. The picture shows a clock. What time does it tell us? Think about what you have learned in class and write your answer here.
7:38
